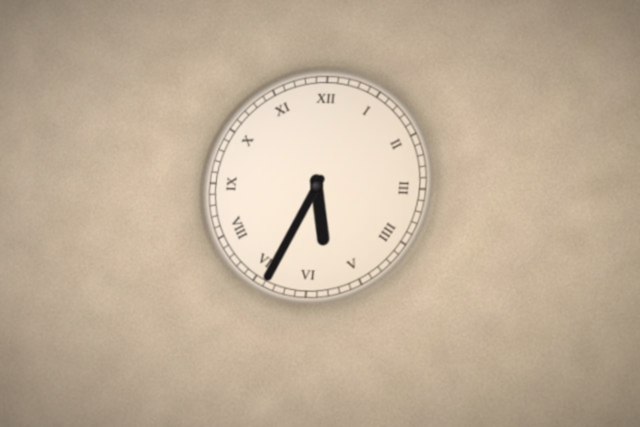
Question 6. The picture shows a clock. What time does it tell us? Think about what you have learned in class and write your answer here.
5:34
